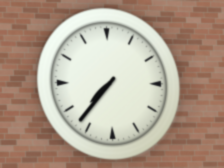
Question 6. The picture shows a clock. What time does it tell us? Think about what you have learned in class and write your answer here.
7:37
